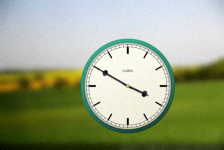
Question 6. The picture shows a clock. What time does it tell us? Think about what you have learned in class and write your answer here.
3:50
